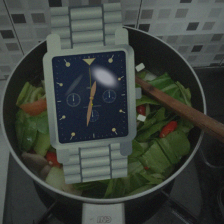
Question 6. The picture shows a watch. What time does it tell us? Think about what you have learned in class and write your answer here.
12:32
